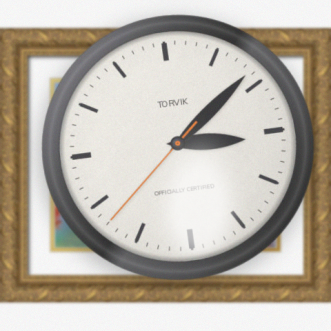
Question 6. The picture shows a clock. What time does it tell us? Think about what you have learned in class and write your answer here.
3:08:38
